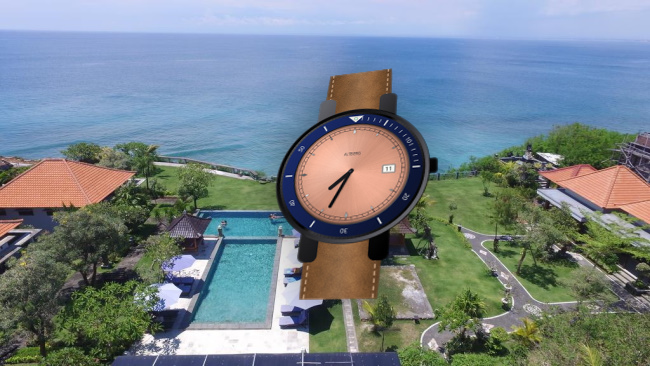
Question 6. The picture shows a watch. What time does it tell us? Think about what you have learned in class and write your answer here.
7:34
